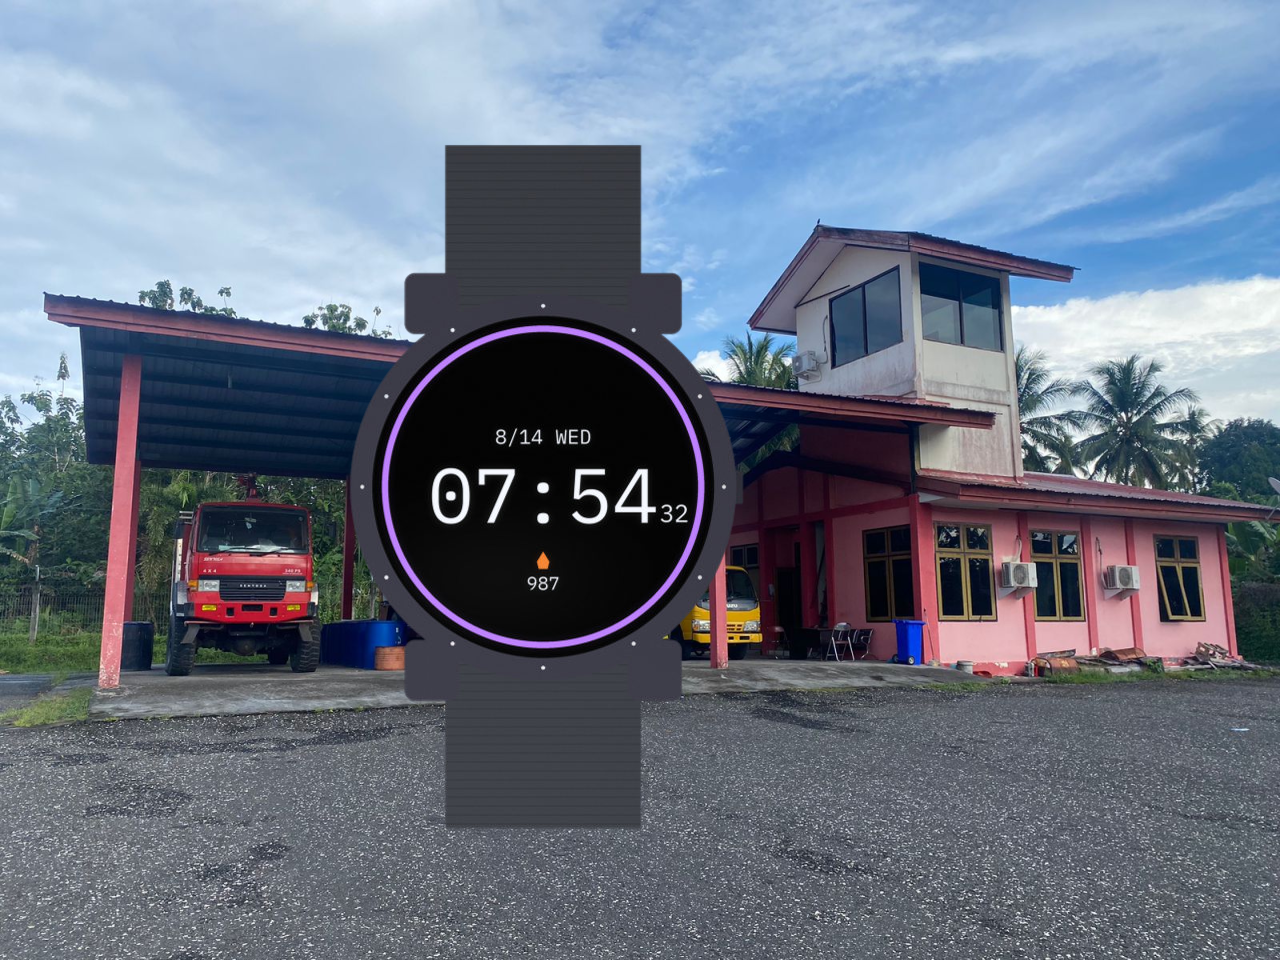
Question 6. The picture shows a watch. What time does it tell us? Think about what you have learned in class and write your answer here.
7:54:32
